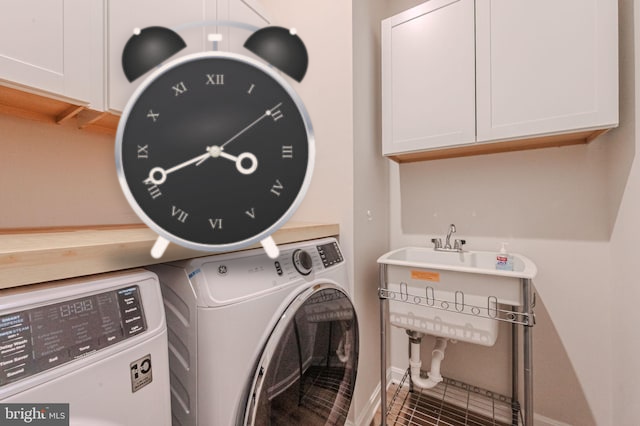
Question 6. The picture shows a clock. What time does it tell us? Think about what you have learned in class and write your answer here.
3:41:09
